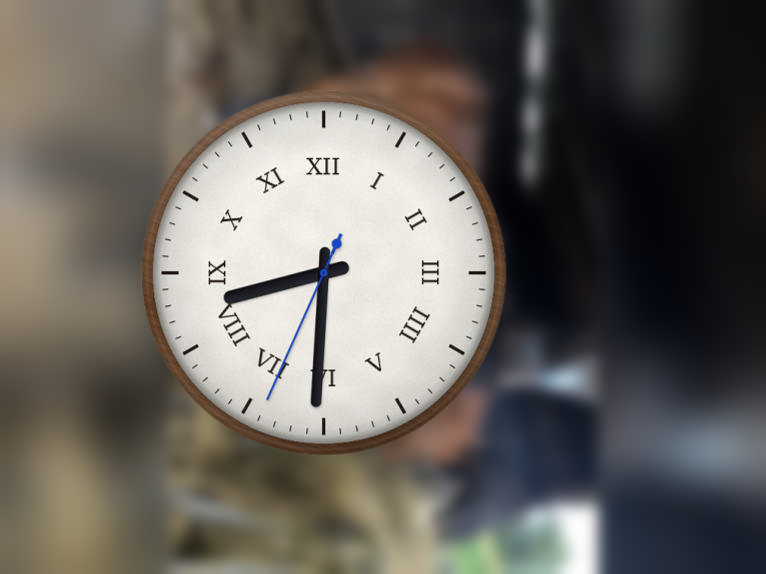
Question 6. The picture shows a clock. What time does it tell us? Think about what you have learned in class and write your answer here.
8:30:34
